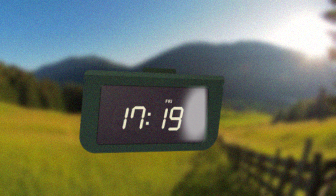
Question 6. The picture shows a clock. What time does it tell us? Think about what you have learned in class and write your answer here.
17:19
